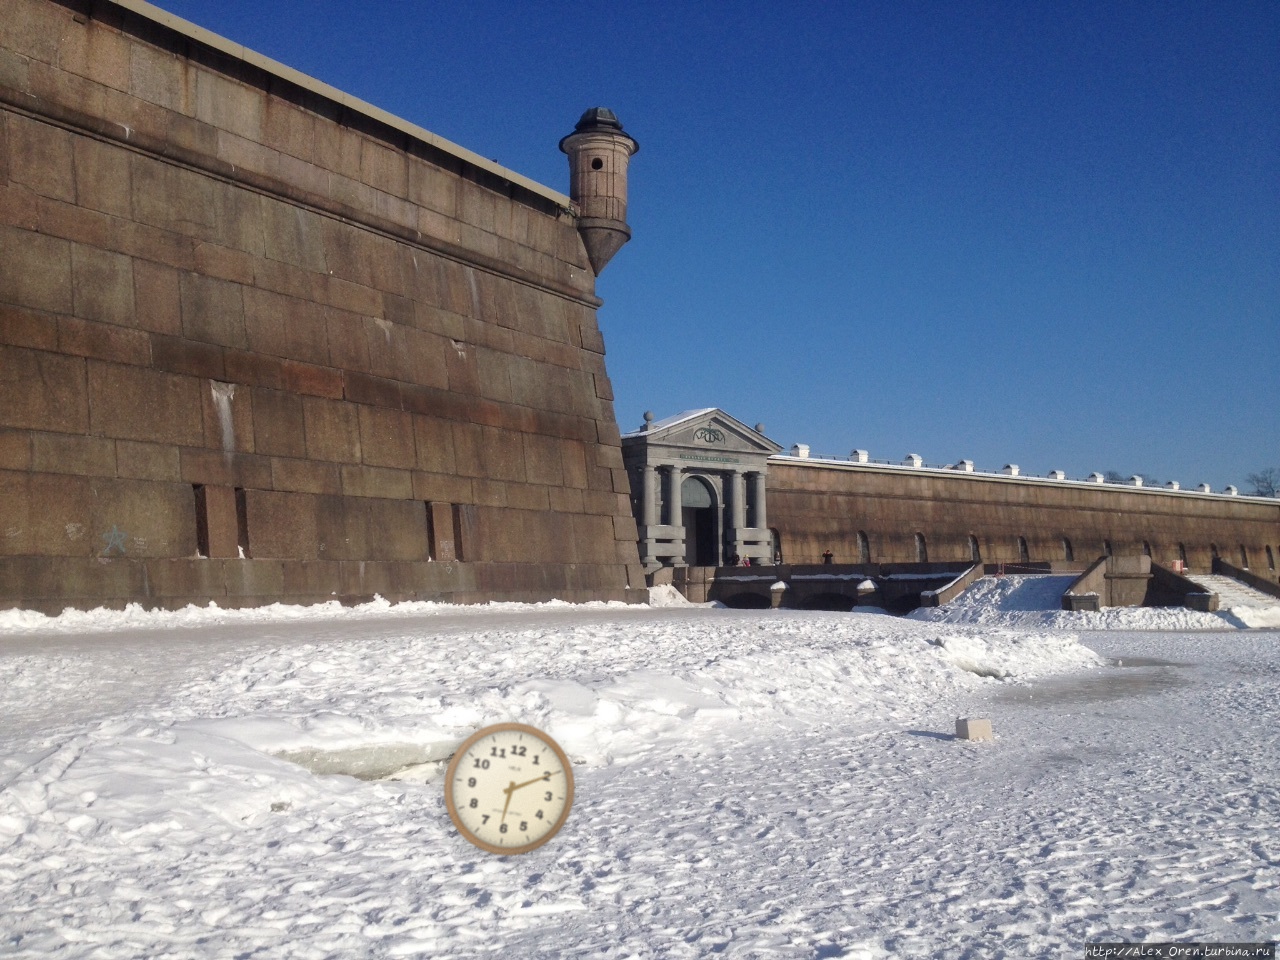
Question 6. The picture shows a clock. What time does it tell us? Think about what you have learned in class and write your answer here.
6:10
